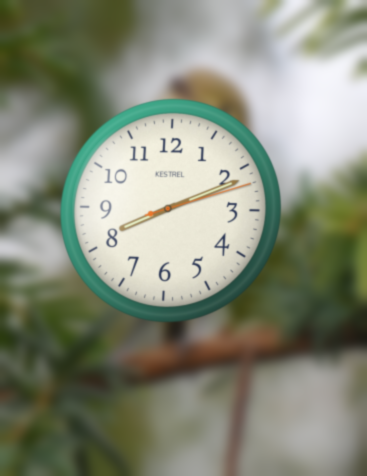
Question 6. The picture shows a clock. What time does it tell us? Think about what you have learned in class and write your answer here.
8:11:12
